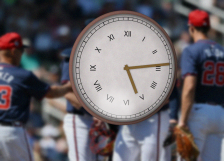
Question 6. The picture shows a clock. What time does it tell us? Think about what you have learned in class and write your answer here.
5:14
